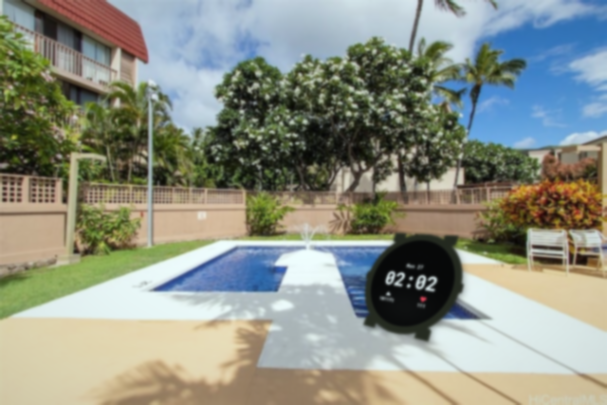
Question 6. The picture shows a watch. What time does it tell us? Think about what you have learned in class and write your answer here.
2:02
